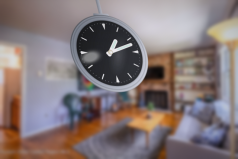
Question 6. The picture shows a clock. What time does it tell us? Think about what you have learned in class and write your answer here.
1:12
